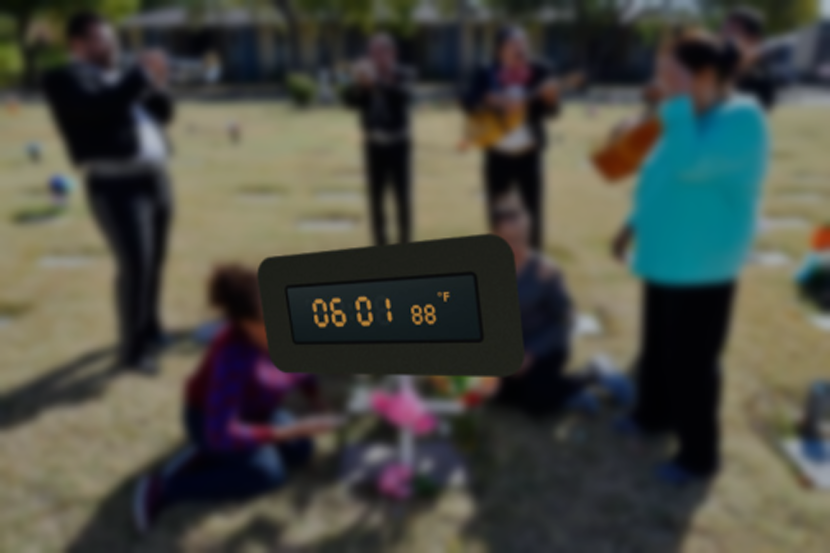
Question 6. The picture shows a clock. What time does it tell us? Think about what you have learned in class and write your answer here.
6:01
